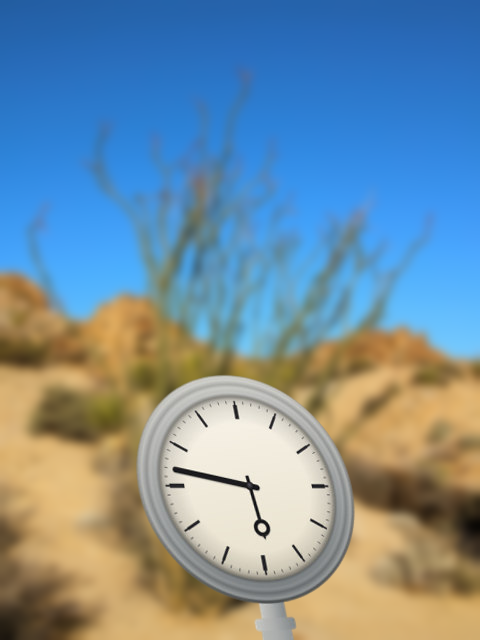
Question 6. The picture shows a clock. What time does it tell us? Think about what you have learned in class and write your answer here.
5:47
